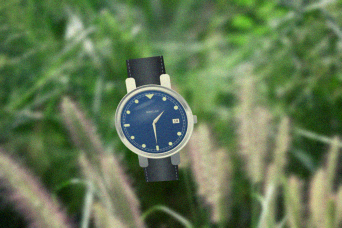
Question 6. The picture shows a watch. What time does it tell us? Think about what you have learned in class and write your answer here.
1:30
